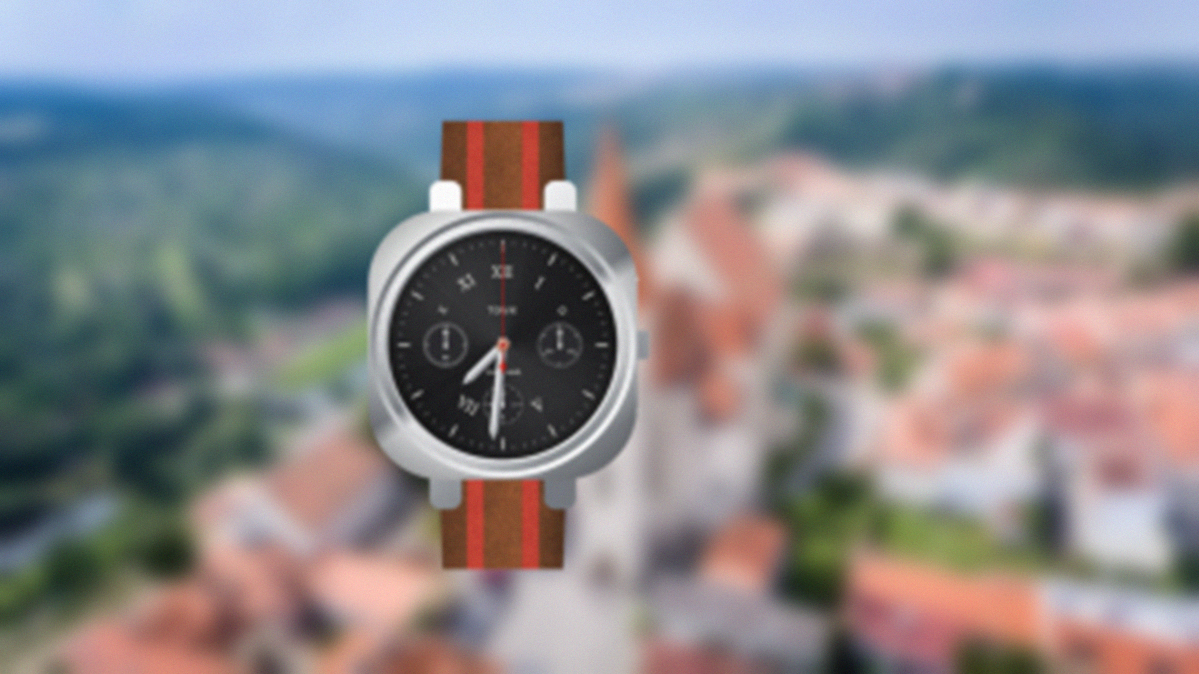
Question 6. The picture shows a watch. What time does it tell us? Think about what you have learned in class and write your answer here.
7:31
